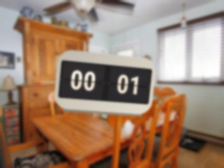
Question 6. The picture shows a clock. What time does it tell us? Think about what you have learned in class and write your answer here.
0:01
